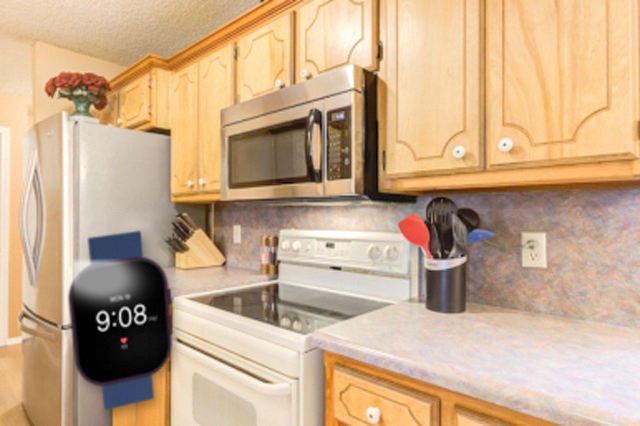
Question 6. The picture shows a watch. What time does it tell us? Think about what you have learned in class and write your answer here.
9:08
